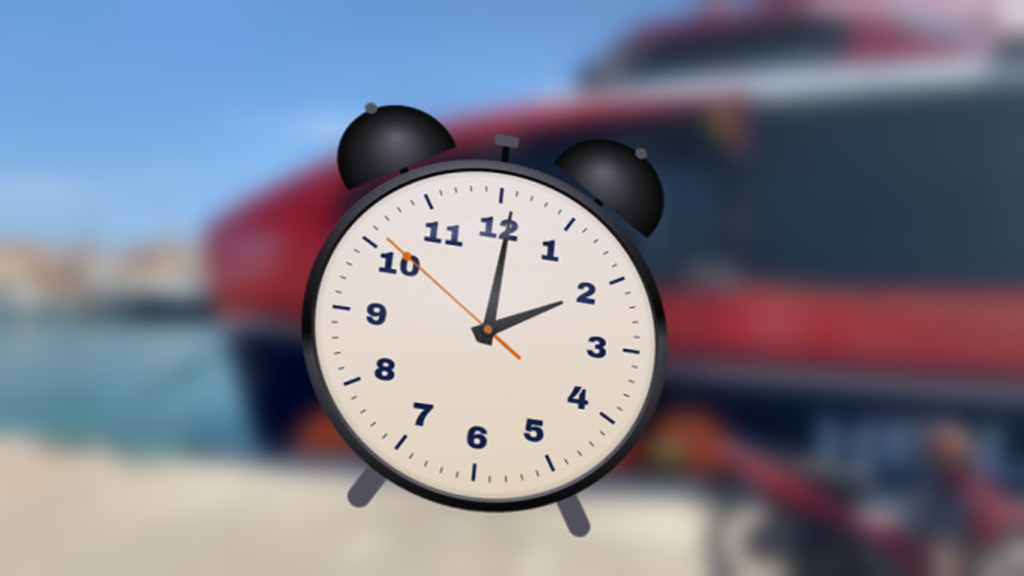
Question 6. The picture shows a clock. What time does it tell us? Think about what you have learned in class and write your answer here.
2:00:51
